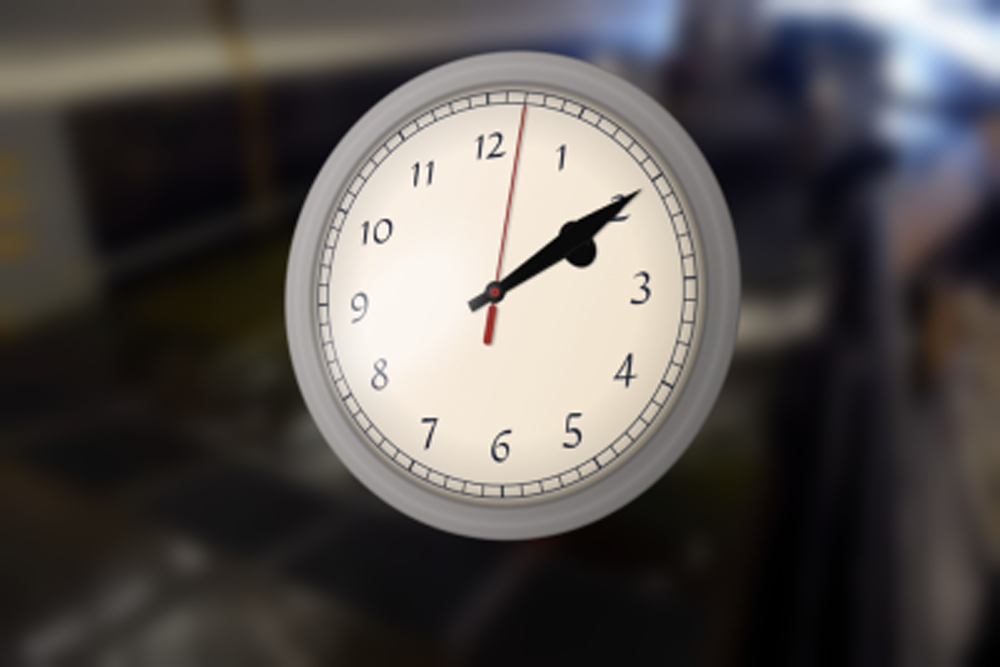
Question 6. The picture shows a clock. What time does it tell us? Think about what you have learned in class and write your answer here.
2:10:02
